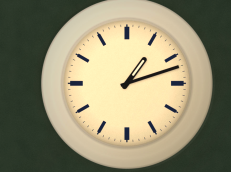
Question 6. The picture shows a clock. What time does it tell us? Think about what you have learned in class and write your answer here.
1:12
